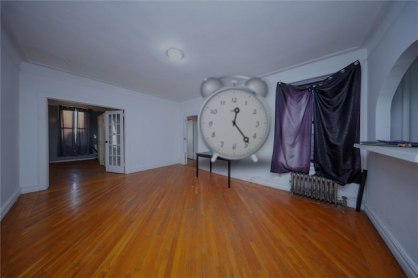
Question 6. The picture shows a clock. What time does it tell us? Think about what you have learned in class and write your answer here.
12:24
